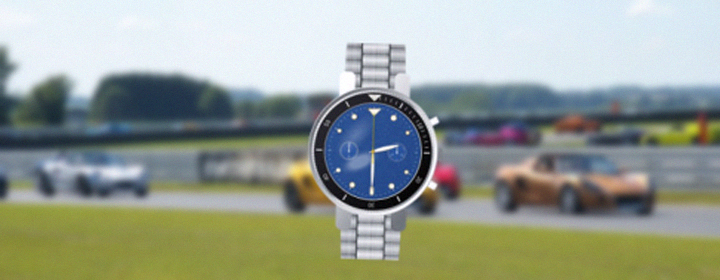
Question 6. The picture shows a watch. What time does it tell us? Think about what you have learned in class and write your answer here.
2:30
